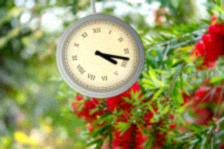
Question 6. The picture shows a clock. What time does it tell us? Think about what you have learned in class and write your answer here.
4:18
